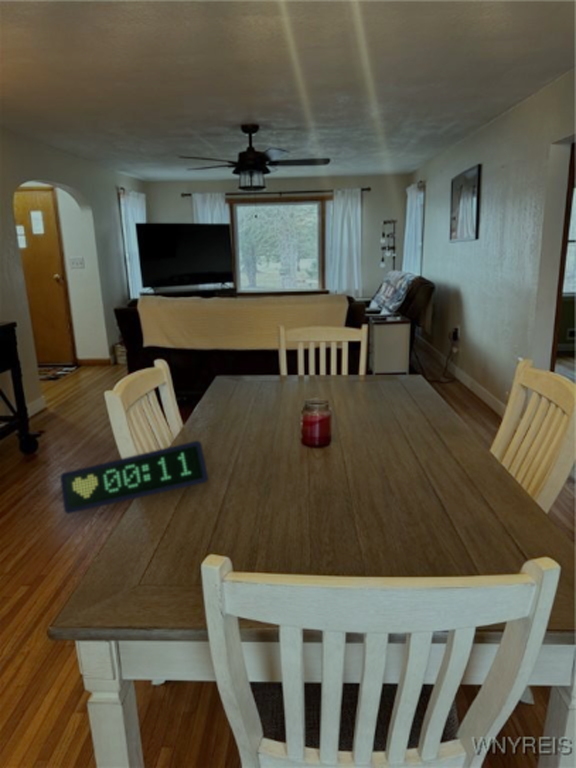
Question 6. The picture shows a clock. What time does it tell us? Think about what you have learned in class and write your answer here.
0:11
